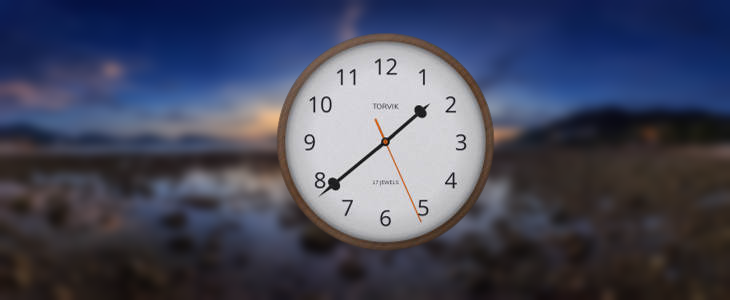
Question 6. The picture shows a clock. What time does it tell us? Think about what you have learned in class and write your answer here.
1:38:26
